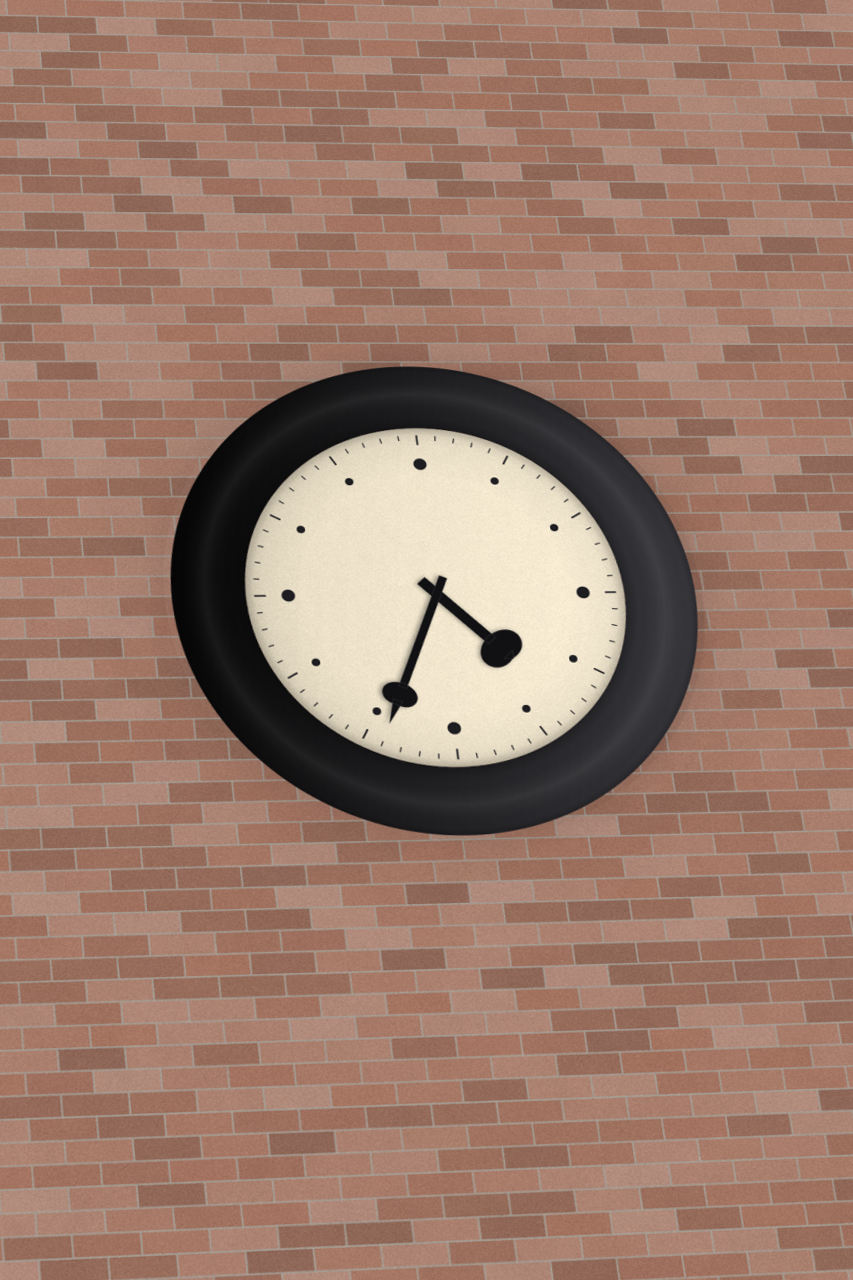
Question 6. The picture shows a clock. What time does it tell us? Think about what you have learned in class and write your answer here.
4:34
